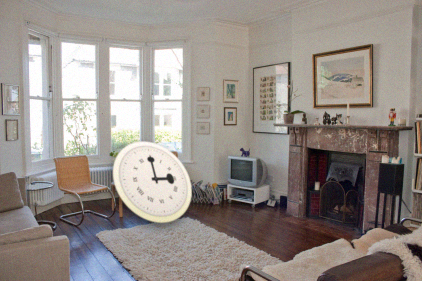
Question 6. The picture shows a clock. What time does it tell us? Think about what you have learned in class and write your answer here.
3:00
